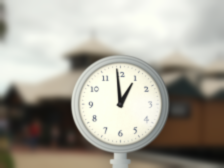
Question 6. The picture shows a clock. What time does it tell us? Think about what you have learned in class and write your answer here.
12:59
